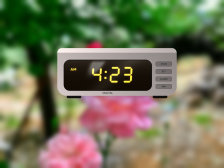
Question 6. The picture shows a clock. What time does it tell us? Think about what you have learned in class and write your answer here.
4:23
